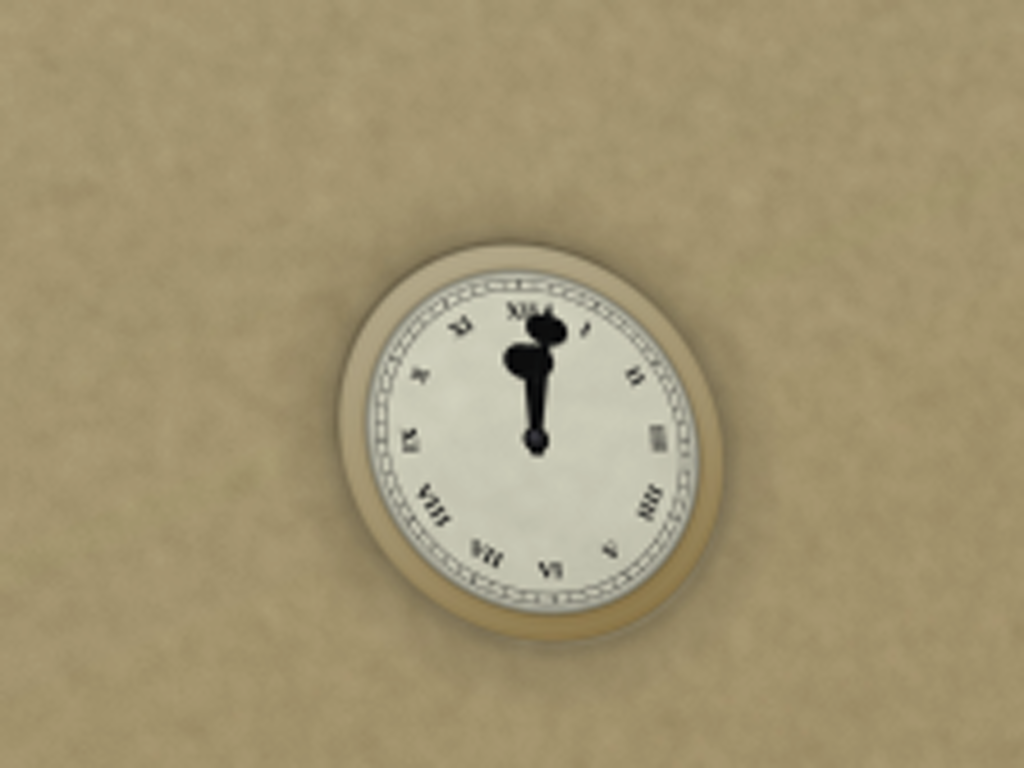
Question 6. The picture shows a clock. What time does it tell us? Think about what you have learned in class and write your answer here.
12:02
